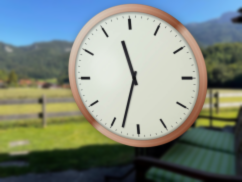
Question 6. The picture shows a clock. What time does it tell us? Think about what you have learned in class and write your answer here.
11:33
